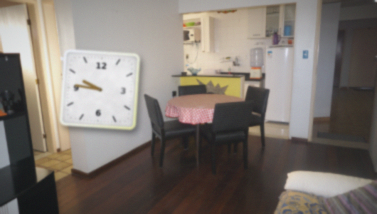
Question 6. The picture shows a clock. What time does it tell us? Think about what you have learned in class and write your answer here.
9:46
